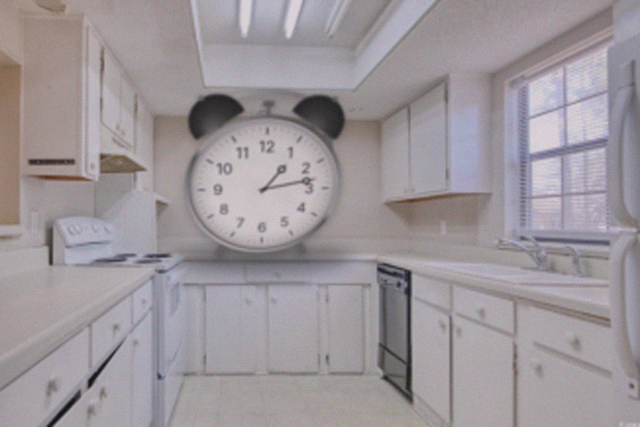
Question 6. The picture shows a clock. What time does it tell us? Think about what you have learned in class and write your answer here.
1:13
